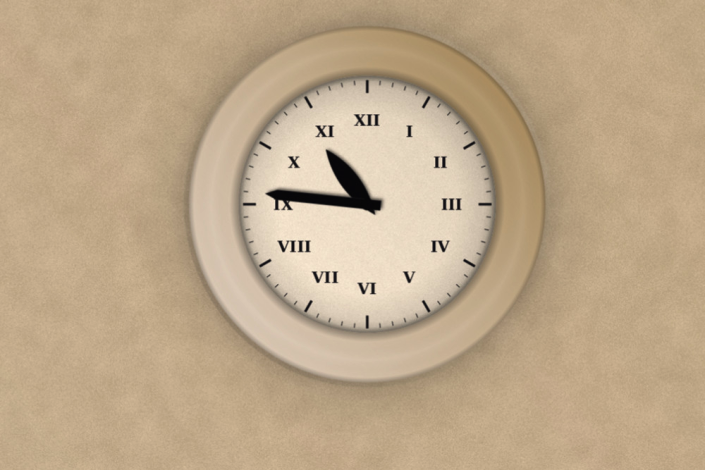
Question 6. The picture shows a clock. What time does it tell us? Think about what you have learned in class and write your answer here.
10:46
